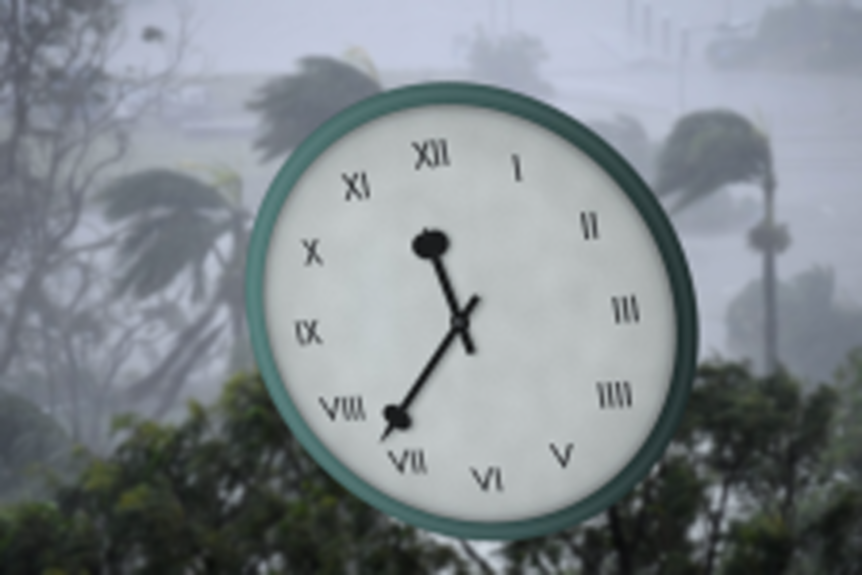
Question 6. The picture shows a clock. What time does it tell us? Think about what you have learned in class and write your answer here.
11:37
